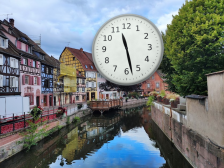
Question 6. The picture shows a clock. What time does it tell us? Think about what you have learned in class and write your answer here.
11:28
